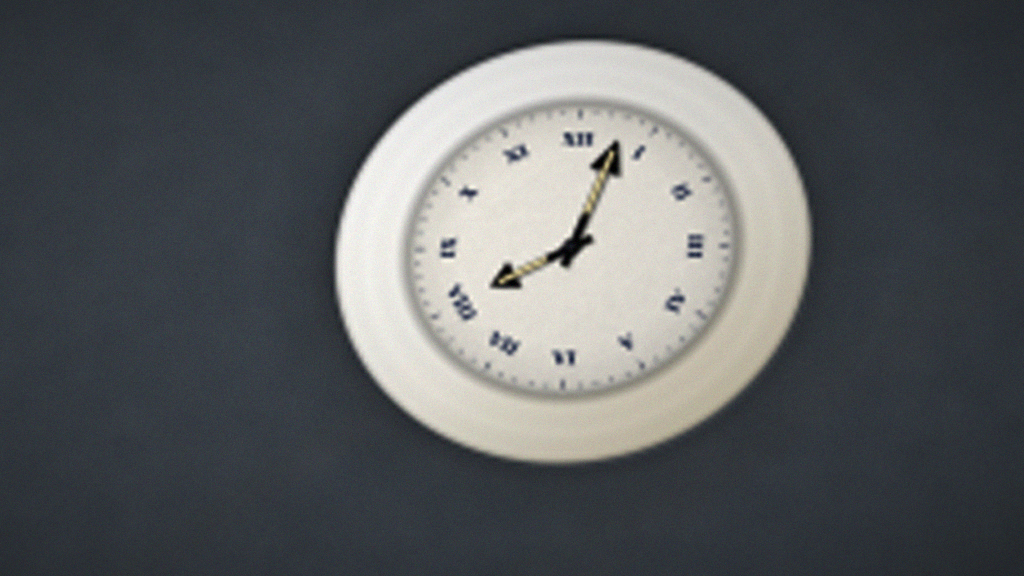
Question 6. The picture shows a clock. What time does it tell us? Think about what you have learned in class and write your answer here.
8:03
